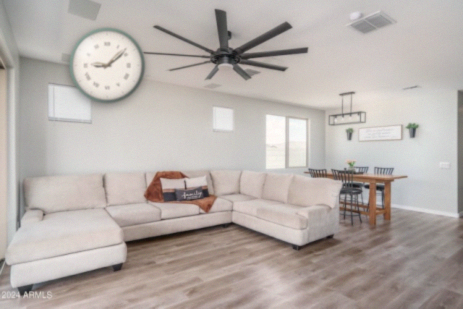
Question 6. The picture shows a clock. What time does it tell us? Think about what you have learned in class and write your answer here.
9:08
